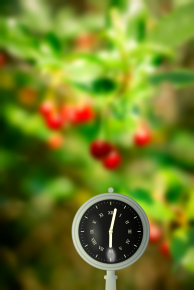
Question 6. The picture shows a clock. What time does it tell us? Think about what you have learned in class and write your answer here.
6:02
